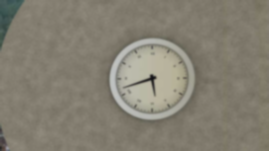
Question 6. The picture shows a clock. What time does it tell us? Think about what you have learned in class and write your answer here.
5:42
